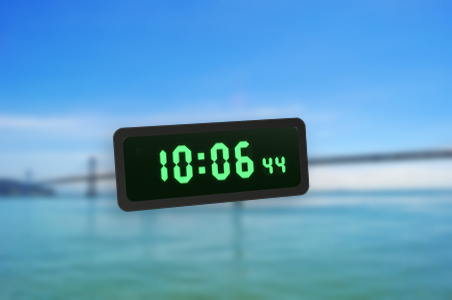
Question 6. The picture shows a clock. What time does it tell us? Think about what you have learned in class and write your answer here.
10:06:44
